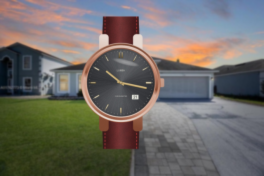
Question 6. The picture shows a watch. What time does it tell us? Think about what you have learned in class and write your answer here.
10:17
